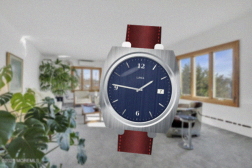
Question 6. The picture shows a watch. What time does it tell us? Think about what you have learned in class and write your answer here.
1:46
